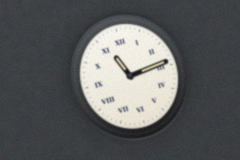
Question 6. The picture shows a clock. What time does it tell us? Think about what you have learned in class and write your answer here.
11:14
